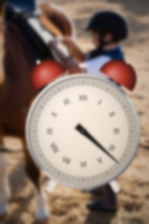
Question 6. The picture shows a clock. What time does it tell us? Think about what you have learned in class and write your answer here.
4:22
